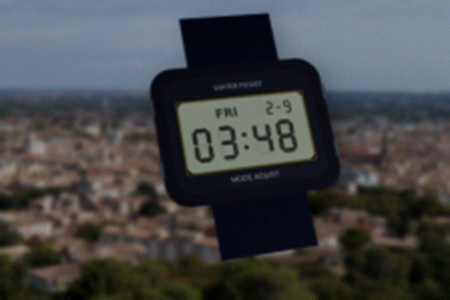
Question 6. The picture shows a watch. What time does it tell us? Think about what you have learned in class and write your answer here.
3:48
